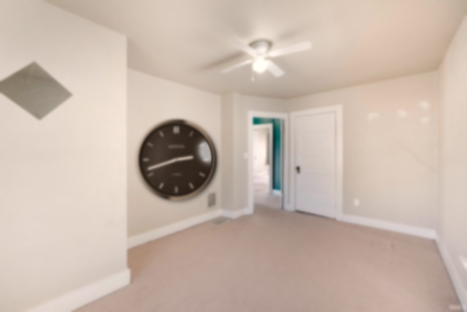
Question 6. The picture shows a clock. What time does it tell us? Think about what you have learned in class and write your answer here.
2:42
